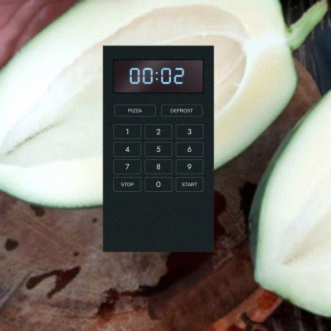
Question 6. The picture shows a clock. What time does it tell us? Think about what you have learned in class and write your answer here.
0:02
